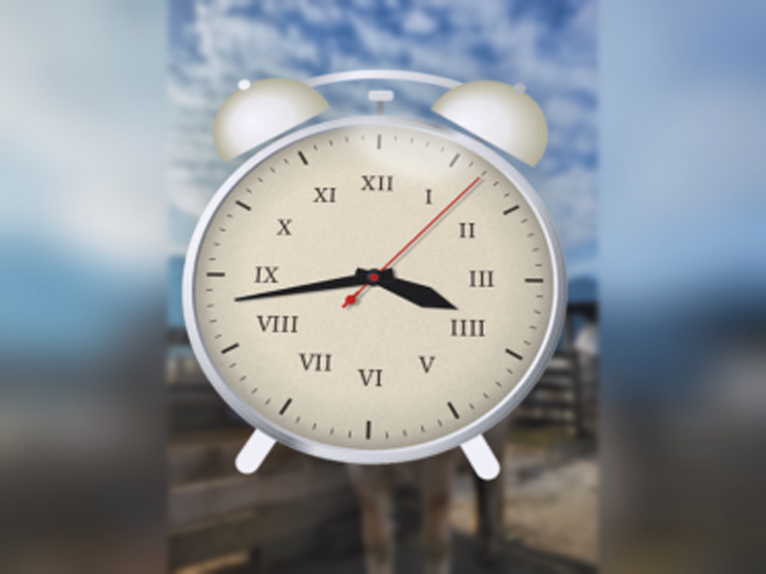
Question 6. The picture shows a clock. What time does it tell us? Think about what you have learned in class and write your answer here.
3:43:07
